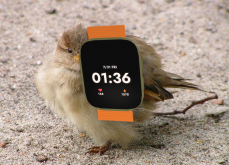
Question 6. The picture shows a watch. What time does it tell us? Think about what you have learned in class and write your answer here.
1:36
